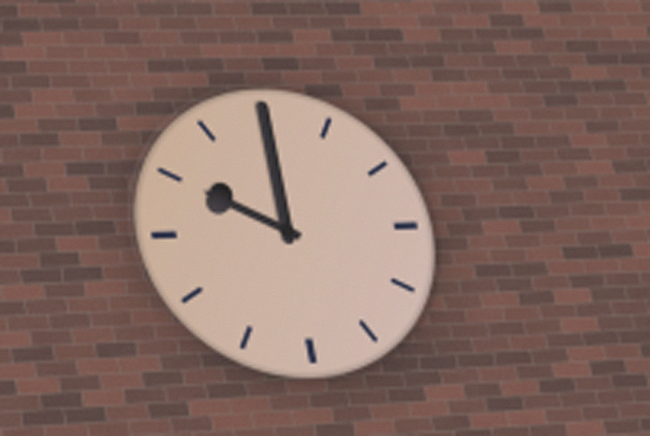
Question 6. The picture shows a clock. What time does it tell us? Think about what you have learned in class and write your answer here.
10:00
